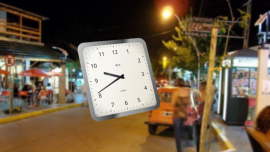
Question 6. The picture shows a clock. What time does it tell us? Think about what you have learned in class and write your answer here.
9:41
